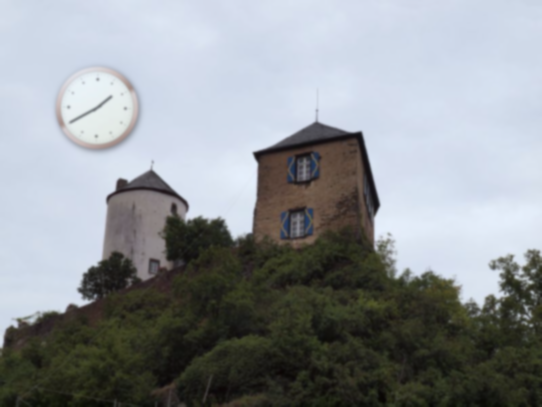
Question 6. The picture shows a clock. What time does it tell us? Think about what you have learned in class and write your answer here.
1:40
